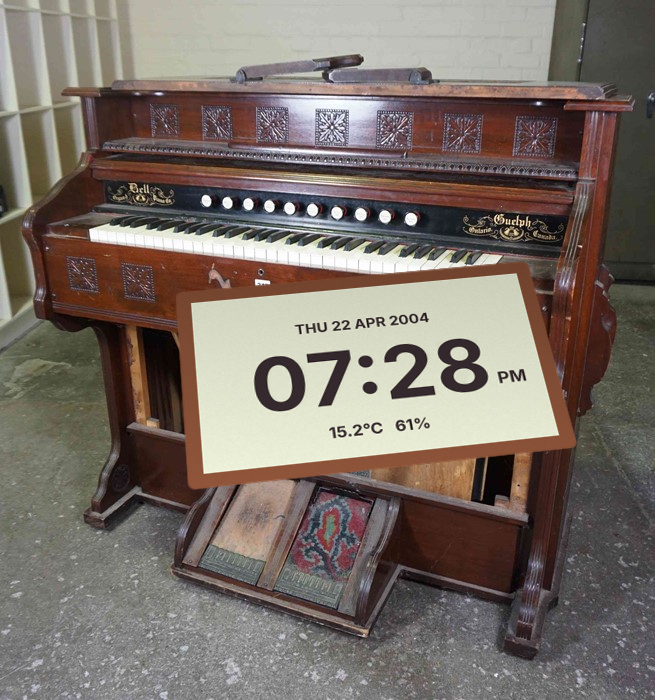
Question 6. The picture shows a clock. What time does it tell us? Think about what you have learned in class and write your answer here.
7:28
